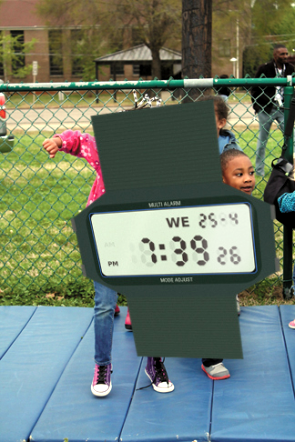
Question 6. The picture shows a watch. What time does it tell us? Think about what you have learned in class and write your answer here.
7:39:26
